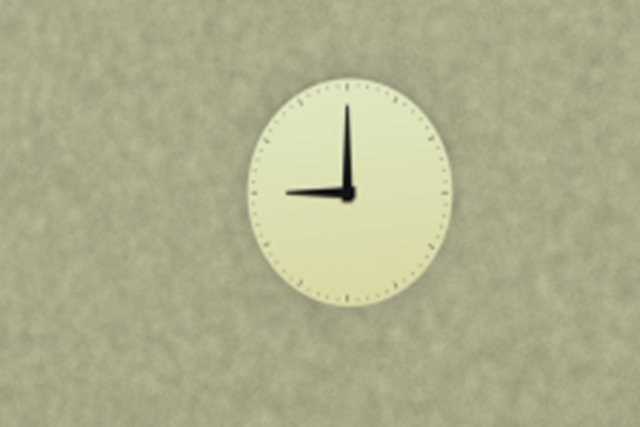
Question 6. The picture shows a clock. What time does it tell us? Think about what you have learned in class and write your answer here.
9:00
